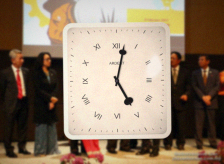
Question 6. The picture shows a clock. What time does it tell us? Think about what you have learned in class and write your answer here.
5:02
